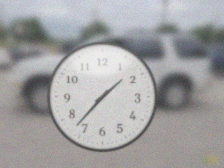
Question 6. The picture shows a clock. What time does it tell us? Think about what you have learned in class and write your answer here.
1:37
